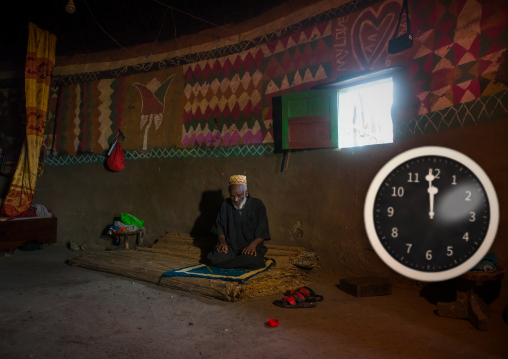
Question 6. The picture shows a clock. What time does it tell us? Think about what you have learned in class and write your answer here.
11:59
